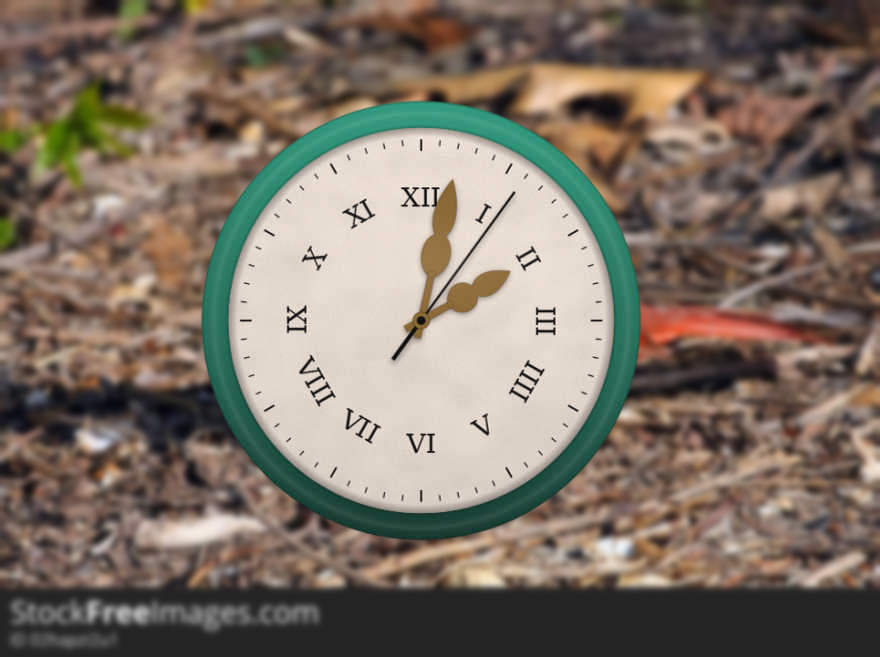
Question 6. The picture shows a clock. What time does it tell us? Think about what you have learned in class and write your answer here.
2:02:06
